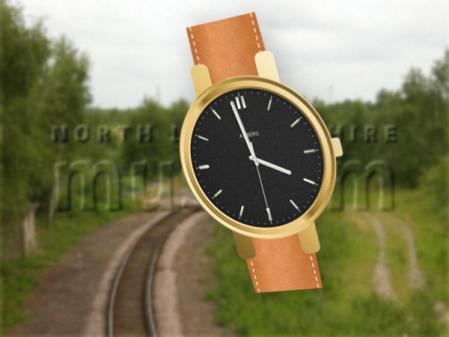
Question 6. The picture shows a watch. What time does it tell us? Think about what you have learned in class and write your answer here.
3:58:30
